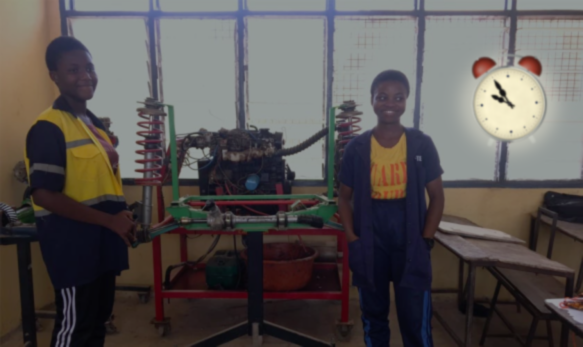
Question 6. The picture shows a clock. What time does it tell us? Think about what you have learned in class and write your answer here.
9:55
